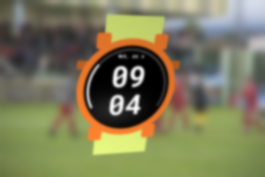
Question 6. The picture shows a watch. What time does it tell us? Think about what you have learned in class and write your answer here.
9:04
